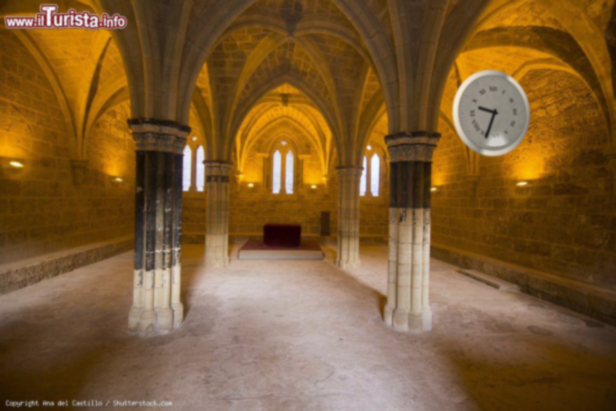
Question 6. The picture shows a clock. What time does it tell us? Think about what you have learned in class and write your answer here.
9:34
